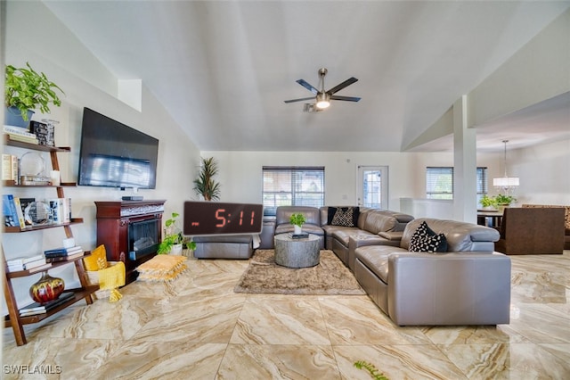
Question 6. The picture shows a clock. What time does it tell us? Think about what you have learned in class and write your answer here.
5:11
